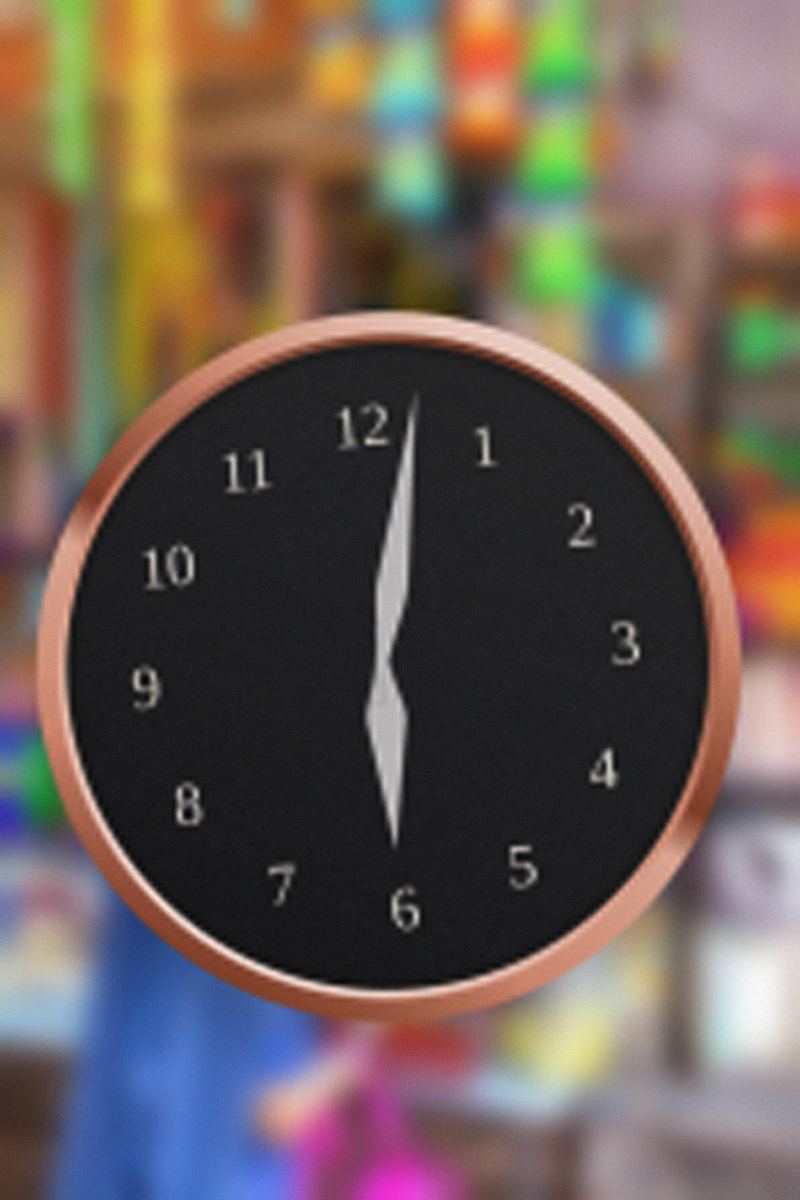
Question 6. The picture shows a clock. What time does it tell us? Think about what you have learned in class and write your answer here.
6:02
